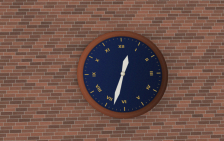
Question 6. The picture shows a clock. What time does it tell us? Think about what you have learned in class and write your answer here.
12:33
